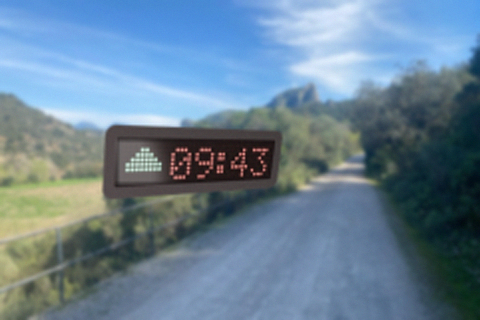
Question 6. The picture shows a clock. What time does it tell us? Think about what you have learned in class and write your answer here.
9:43
